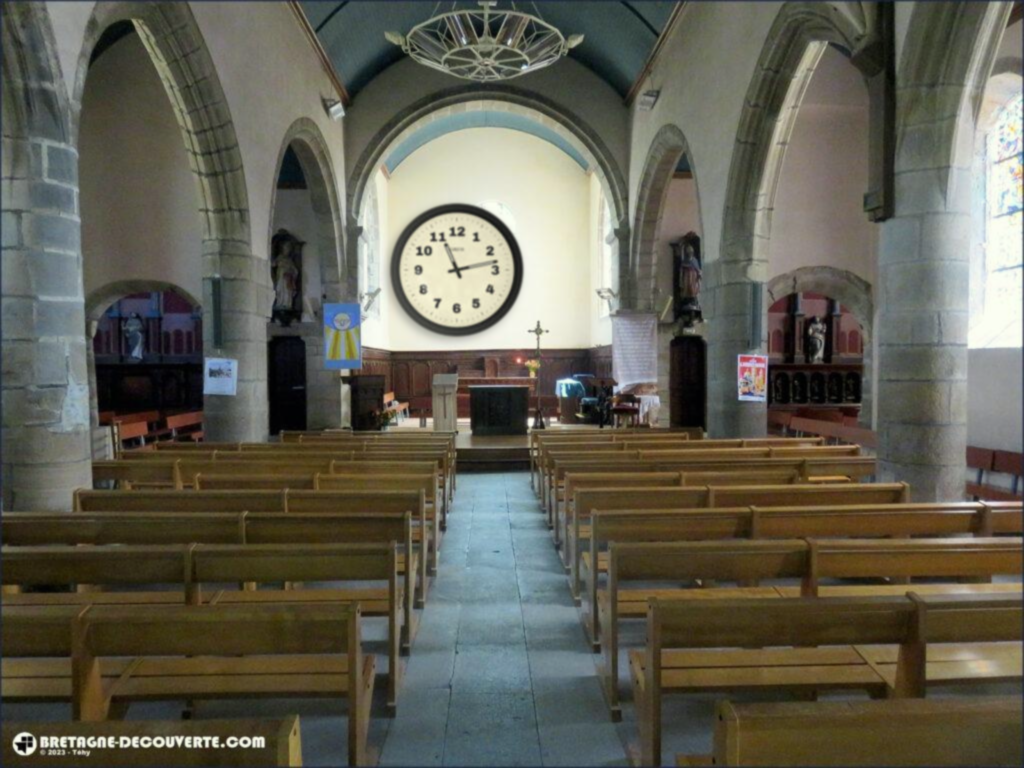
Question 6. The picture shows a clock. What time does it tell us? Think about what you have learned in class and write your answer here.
11:13
